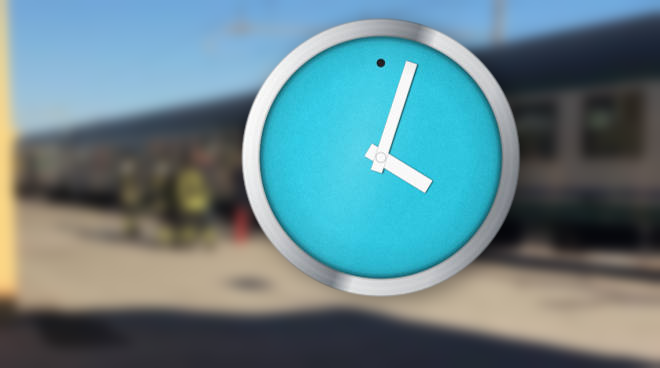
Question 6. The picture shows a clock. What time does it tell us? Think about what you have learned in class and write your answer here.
4:03
